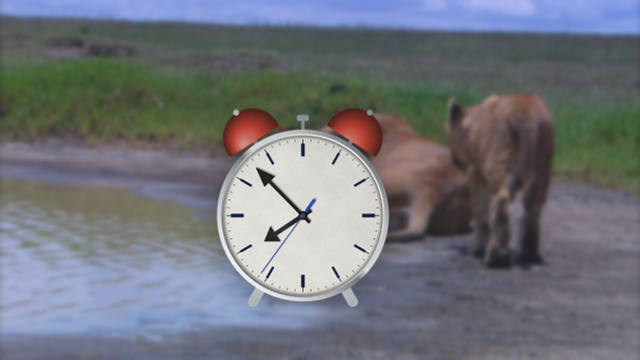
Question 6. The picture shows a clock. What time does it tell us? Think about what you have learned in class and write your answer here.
7:52:36
